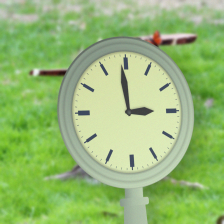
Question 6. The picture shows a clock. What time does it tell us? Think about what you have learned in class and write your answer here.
2:59
